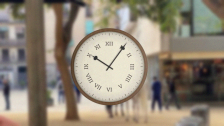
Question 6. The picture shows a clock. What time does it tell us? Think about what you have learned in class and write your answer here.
10:06
